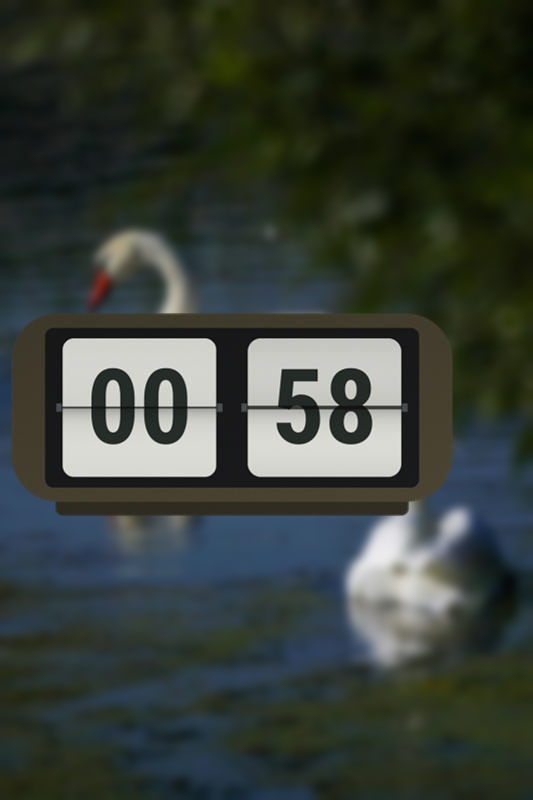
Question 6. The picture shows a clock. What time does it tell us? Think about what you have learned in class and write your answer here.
0:58
